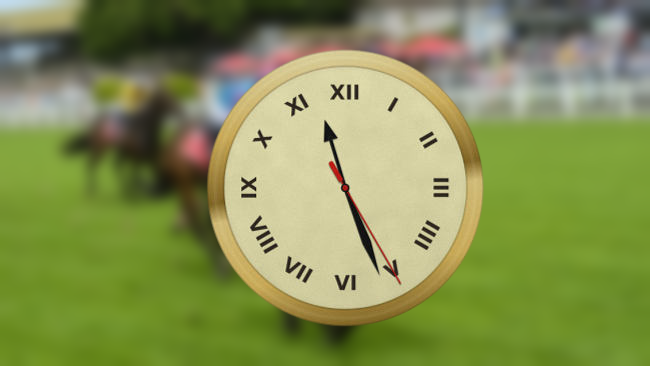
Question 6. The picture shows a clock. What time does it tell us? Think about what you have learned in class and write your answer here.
11:26:25
